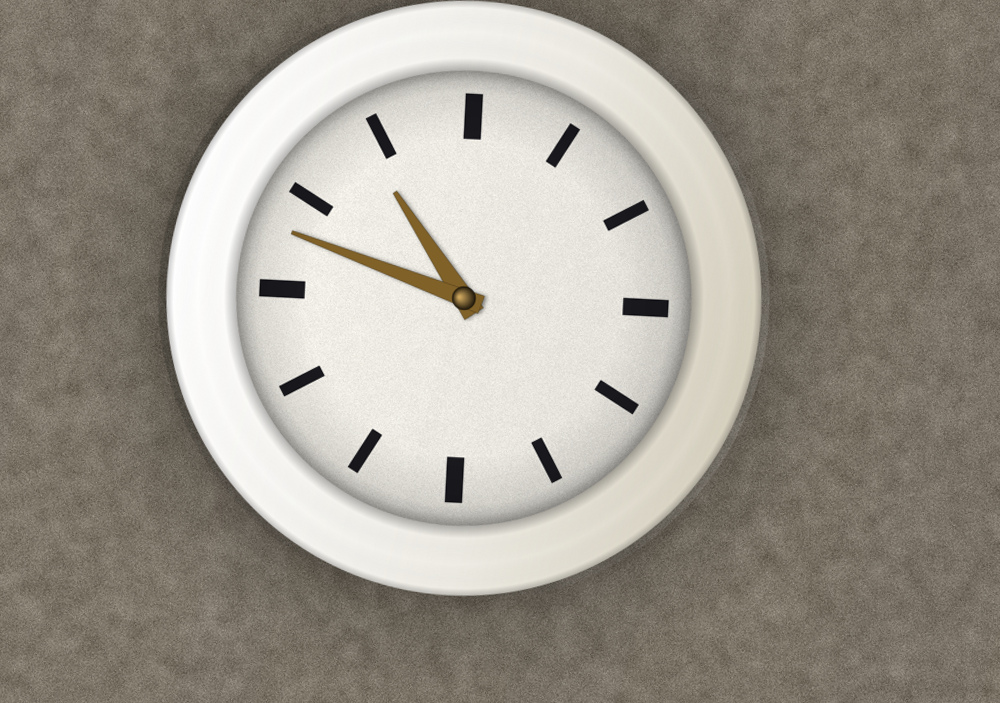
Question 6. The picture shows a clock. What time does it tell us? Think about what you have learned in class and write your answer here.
10:48
